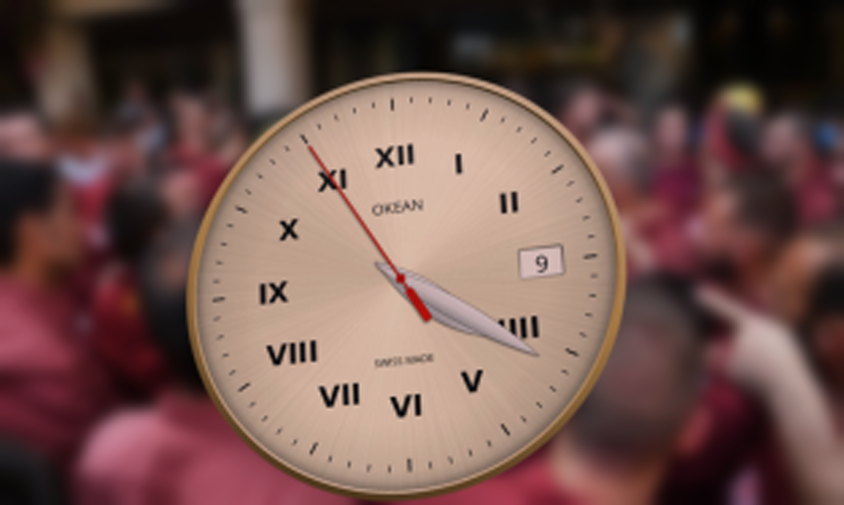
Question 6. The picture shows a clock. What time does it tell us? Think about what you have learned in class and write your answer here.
4:20:55
